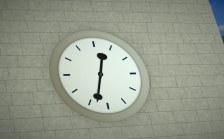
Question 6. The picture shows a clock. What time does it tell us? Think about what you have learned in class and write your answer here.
12:33
